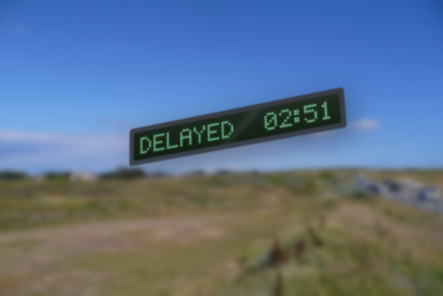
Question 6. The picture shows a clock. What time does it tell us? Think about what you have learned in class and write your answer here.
2:51
